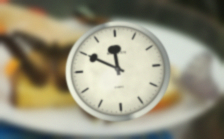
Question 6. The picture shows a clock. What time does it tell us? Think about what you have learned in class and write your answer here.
11:50
